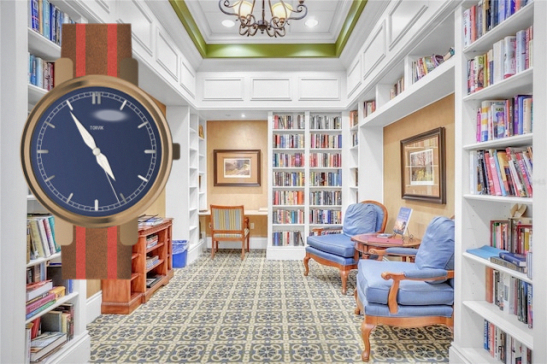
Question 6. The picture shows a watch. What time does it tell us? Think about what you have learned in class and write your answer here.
4:54:26
